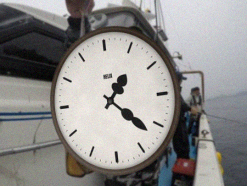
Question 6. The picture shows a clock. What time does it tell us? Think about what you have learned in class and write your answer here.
1:22
